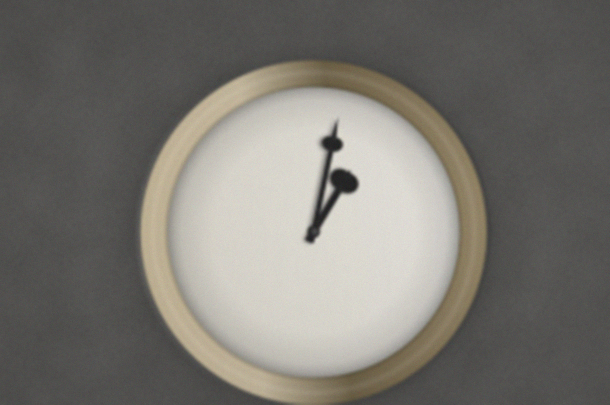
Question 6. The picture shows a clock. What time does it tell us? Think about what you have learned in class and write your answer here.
1:02
